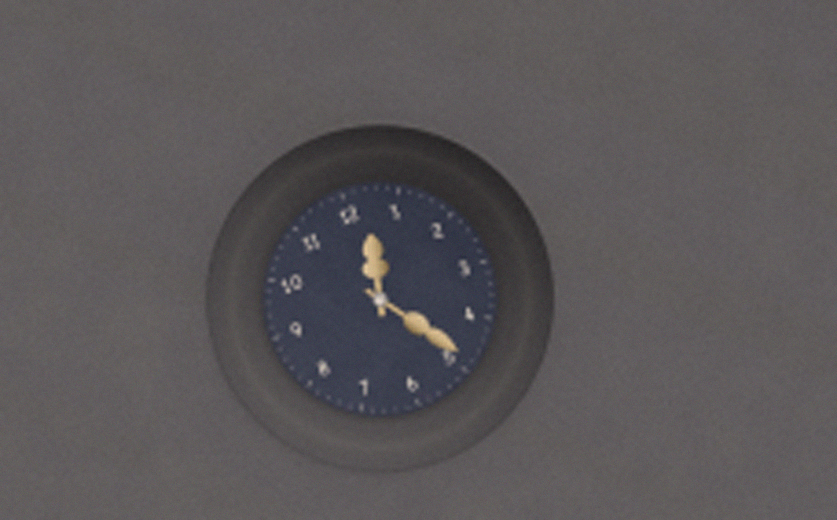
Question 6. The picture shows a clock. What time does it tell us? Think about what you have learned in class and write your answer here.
12:24
